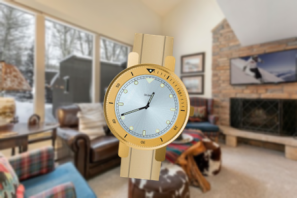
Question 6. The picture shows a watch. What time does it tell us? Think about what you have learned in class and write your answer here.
12:41
